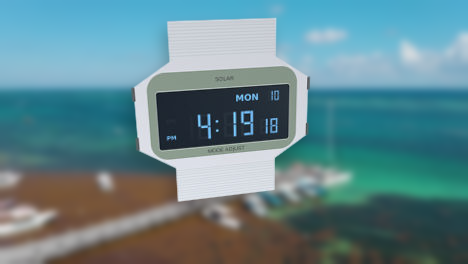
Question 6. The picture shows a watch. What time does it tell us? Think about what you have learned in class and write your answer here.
4:19:18
